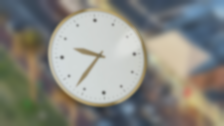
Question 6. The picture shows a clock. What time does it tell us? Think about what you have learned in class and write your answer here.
9:37
